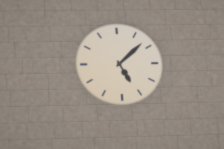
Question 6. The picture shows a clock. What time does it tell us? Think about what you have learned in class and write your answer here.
5:08
